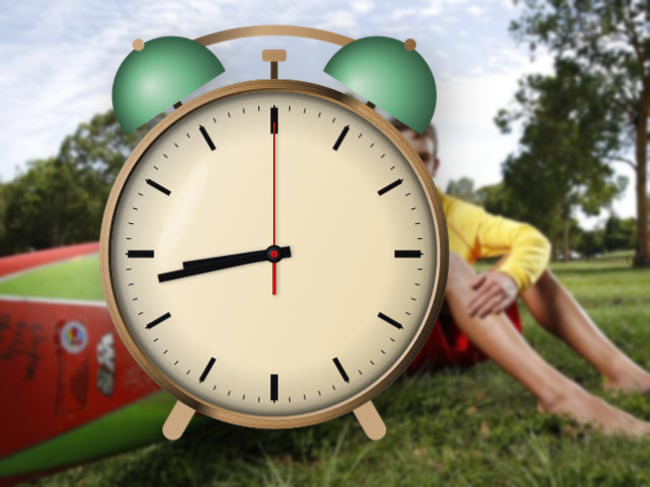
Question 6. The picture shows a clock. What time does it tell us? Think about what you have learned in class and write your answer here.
8:43:00
